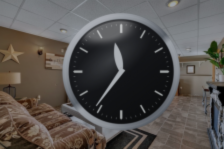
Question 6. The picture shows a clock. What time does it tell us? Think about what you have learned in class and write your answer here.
11:36
